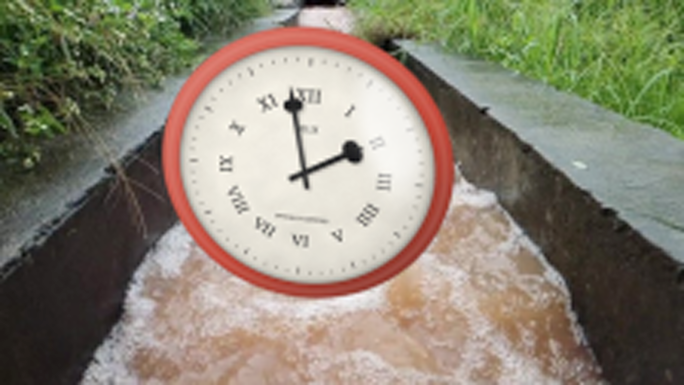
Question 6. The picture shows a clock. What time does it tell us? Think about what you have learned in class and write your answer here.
1:58
